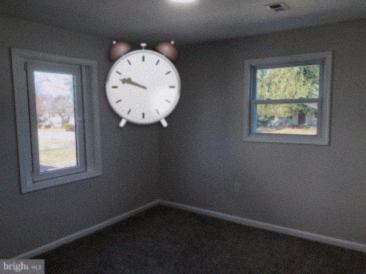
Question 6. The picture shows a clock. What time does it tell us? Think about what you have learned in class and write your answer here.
9:48
